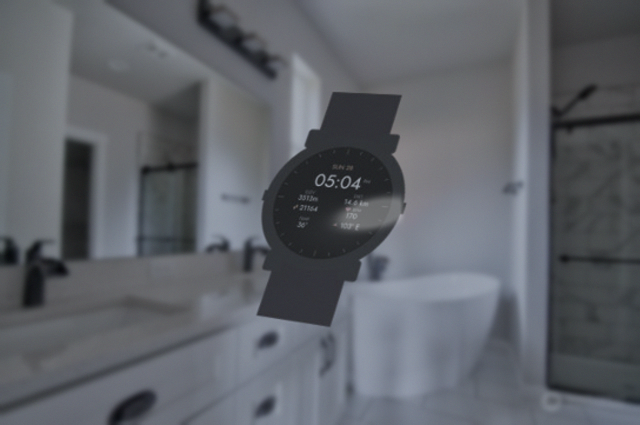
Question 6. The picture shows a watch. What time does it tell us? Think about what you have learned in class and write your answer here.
5:04
